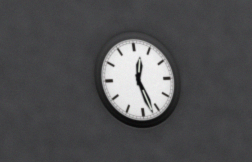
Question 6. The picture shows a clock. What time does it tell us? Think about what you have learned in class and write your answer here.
12:27
